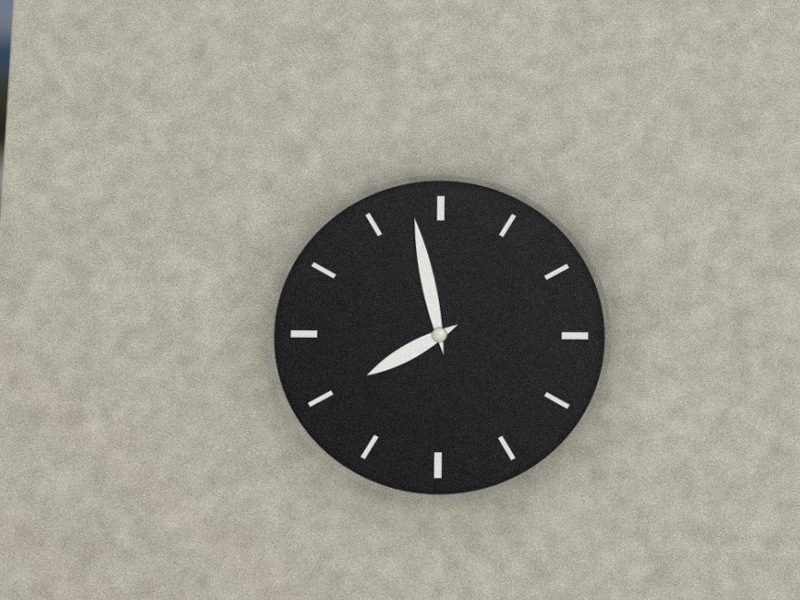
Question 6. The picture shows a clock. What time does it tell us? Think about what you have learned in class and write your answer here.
7:58
